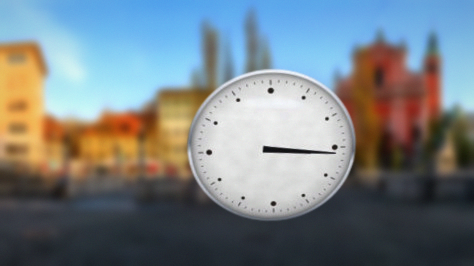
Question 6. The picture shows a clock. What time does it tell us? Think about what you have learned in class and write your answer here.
3:16
